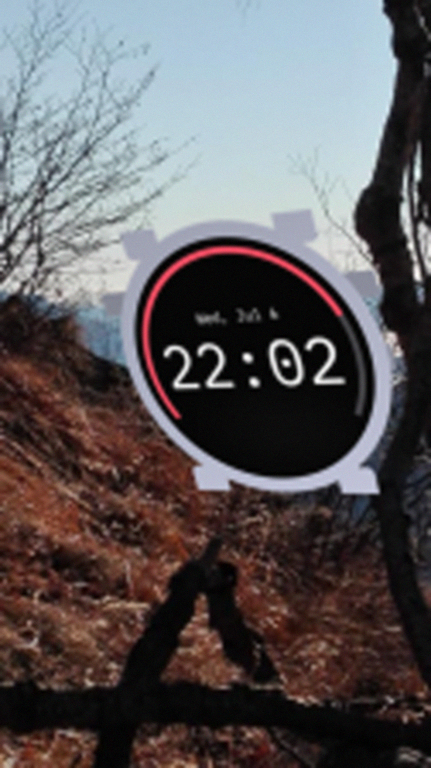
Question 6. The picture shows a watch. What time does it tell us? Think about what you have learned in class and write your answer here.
22:02
